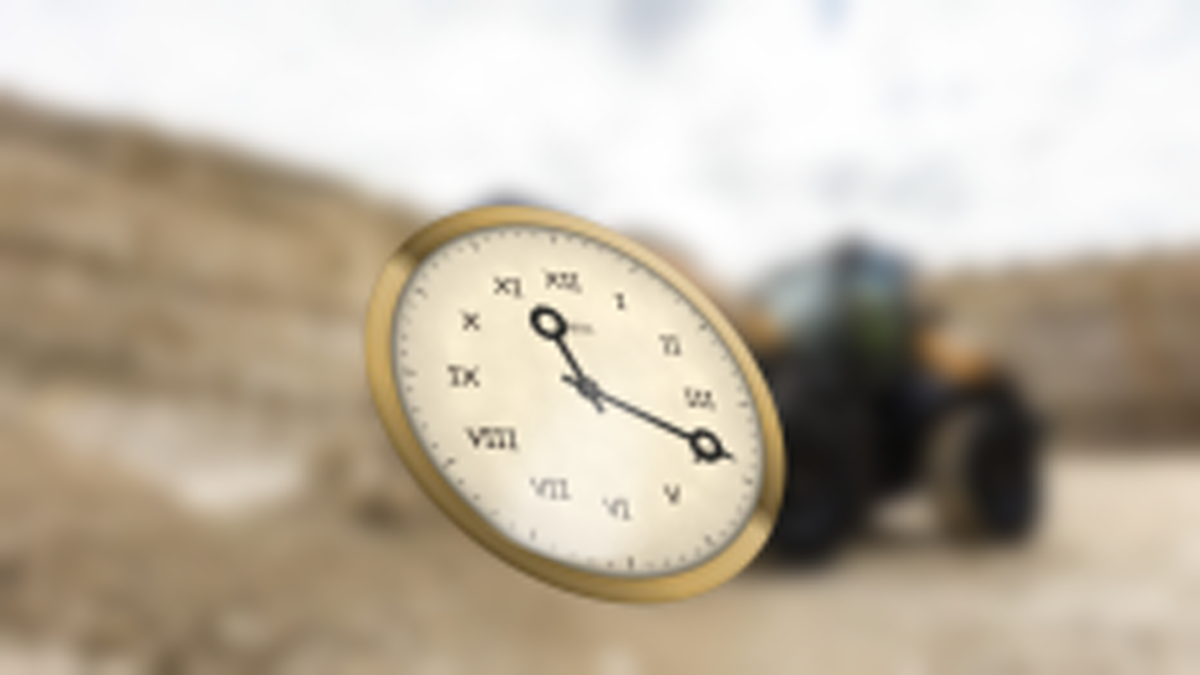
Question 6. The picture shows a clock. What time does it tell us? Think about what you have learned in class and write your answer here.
11:19
